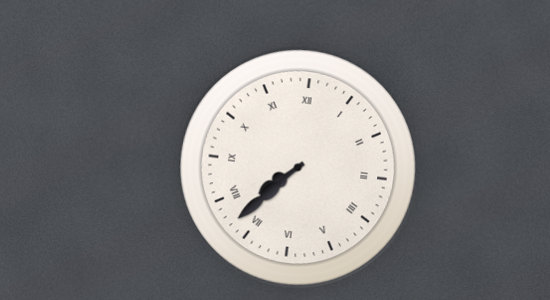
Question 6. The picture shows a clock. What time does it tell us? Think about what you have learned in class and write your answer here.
7:37
